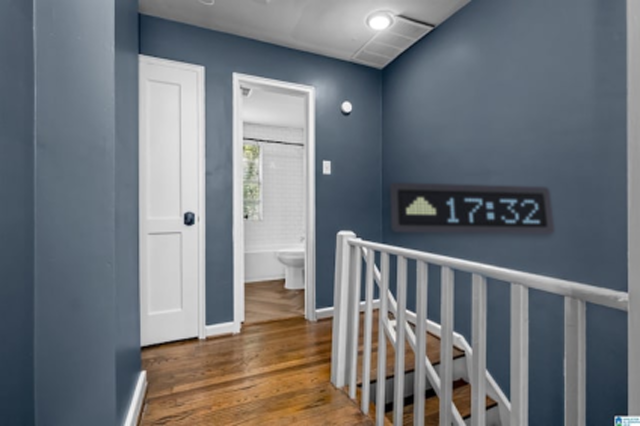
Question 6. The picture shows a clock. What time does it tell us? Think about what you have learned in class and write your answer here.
17:32
